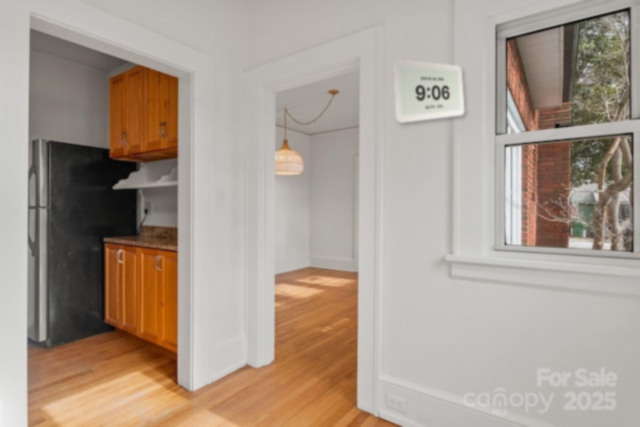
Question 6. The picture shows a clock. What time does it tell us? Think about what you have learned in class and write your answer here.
9:06
